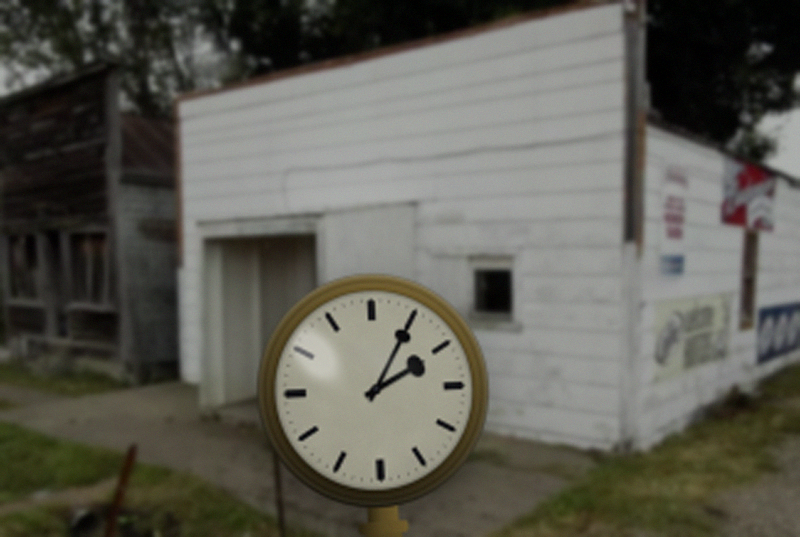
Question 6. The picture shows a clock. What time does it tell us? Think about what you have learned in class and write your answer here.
2:05
